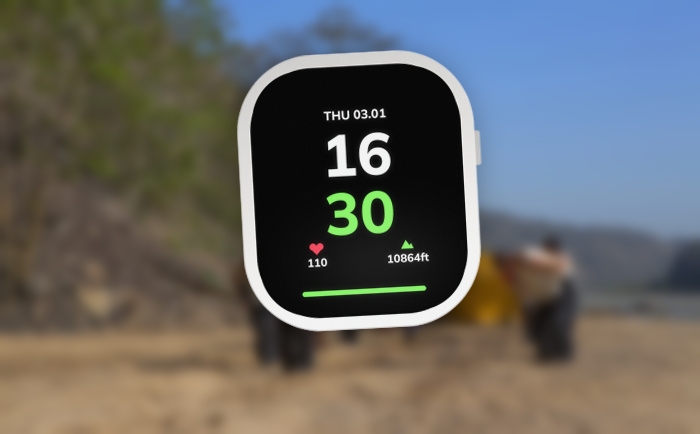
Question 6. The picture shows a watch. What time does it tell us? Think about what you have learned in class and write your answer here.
16:30
